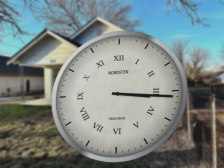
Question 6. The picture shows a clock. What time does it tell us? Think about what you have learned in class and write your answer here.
3:16
